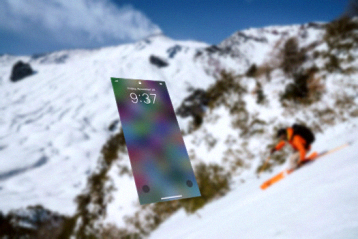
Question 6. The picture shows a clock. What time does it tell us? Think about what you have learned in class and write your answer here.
9:37
